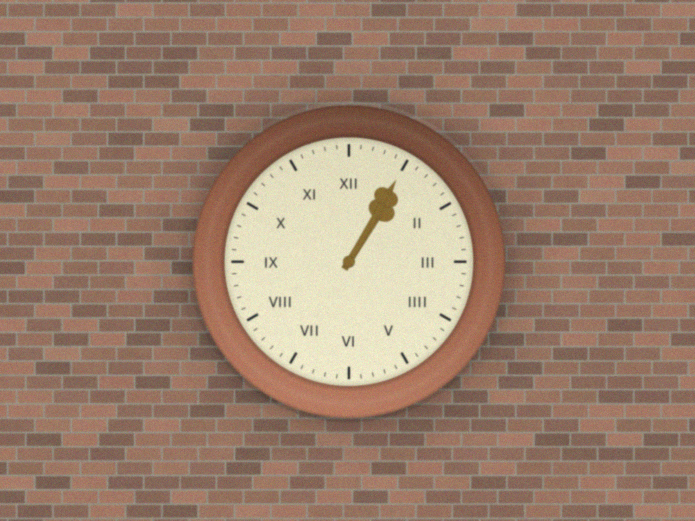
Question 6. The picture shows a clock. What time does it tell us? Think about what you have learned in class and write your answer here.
1:05
